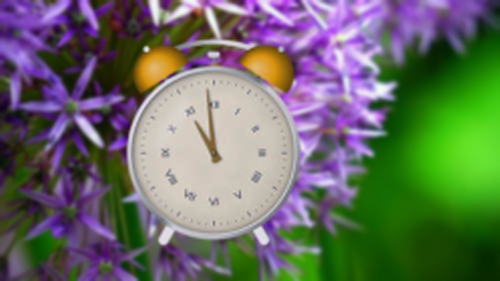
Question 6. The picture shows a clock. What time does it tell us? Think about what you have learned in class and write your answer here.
10:59
